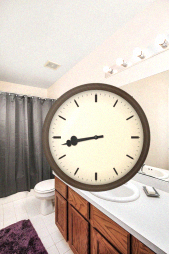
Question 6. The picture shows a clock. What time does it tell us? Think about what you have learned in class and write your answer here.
8:43
